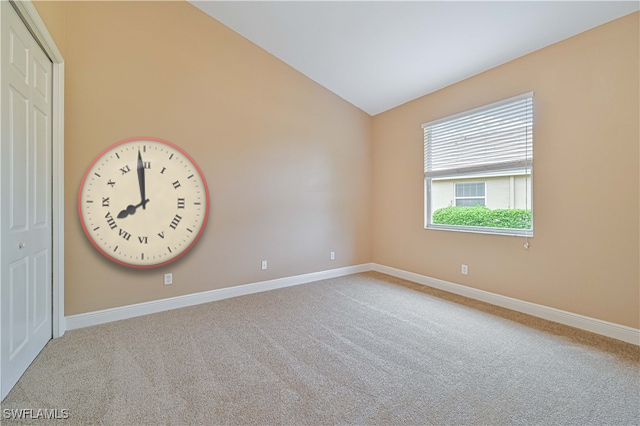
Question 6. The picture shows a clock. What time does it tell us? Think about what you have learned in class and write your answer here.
7:59
